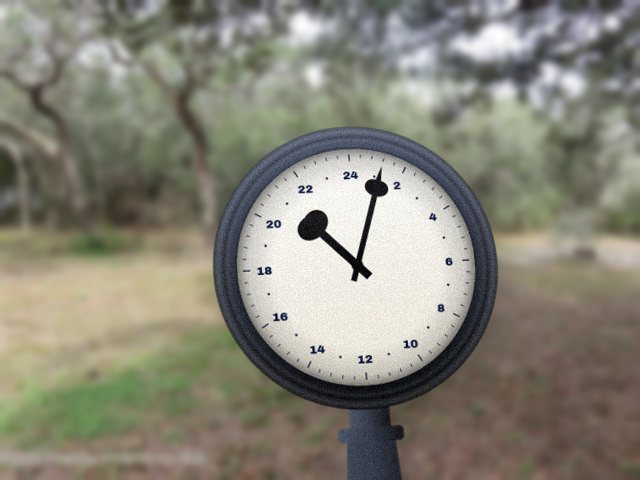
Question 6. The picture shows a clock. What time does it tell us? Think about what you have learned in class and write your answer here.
21:03
